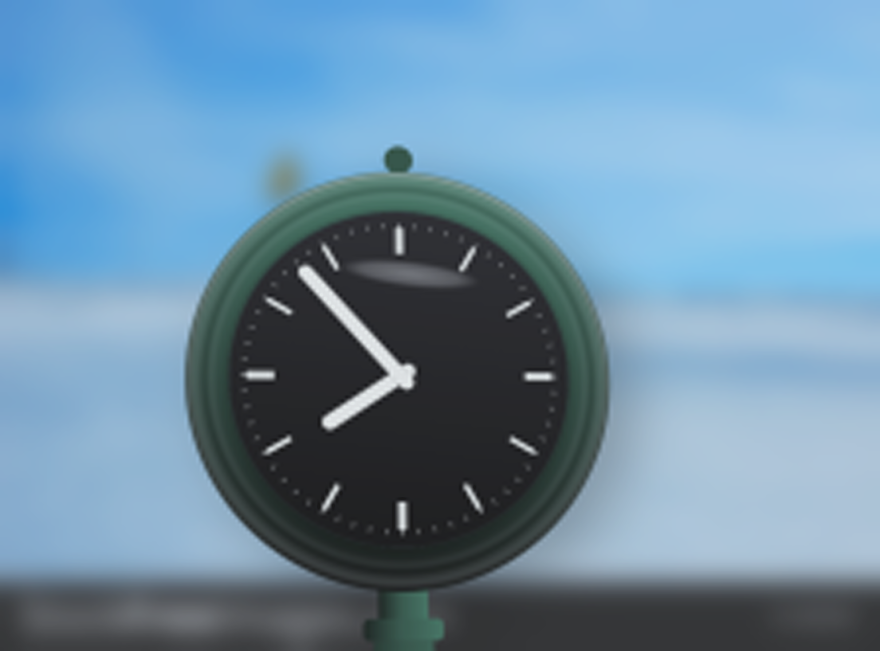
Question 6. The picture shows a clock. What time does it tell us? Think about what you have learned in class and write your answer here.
7:53
